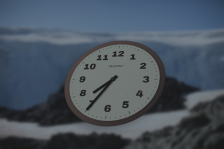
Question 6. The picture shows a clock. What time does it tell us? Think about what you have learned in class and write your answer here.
7:35
